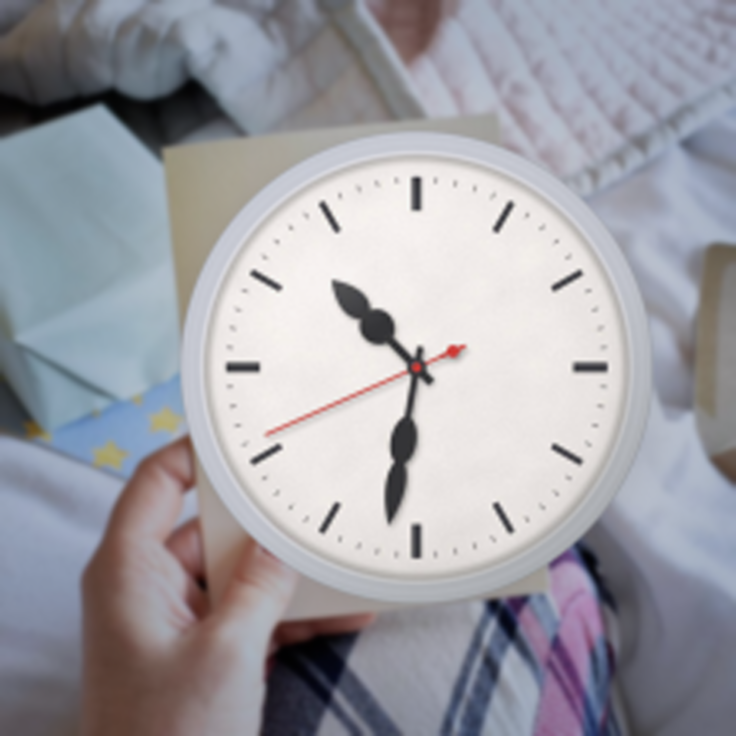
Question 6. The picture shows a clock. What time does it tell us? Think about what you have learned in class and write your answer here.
10:31:41
